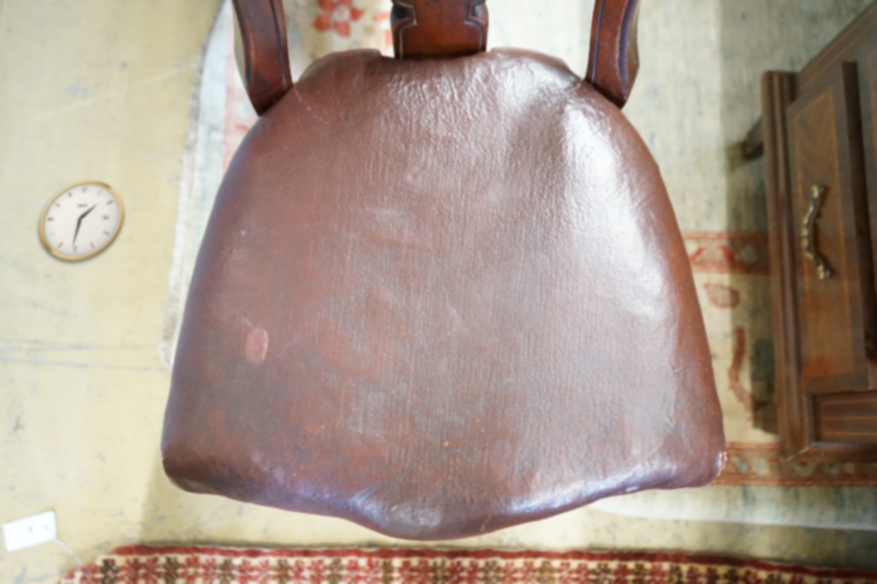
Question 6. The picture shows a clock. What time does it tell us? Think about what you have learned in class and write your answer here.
1:31
